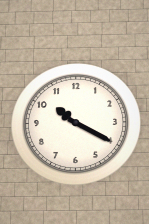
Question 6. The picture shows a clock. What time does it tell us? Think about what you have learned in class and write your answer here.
10:20
